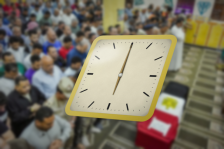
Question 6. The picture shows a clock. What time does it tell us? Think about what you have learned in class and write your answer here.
6:00
